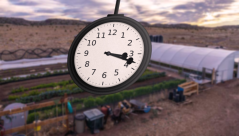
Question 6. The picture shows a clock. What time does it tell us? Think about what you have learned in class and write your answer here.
3:18
